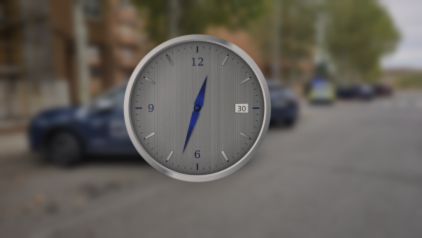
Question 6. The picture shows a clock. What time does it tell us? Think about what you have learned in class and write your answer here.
12:33
